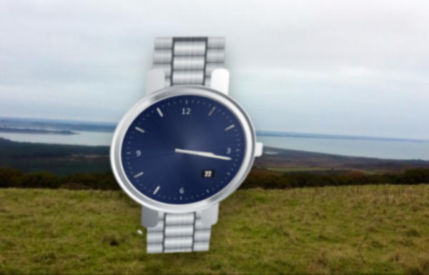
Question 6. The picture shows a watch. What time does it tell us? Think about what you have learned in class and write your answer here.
3:17
